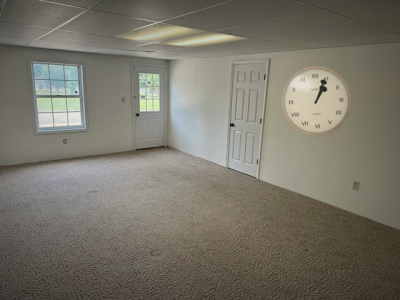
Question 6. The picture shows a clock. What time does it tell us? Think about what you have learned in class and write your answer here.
1:04
